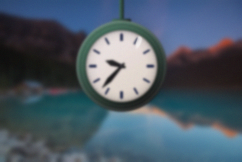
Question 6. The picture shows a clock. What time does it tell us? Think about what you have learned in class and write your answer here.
9:37
